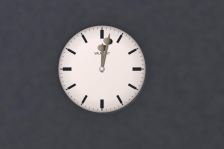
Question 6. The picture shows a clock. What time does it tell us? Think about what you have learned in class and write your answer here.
12:02
